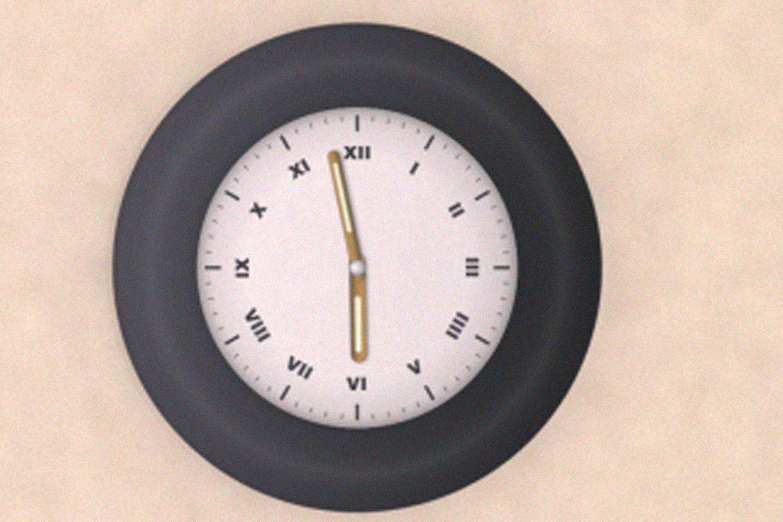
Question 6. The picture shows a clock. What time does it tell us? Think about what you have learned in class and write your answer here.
5:58
